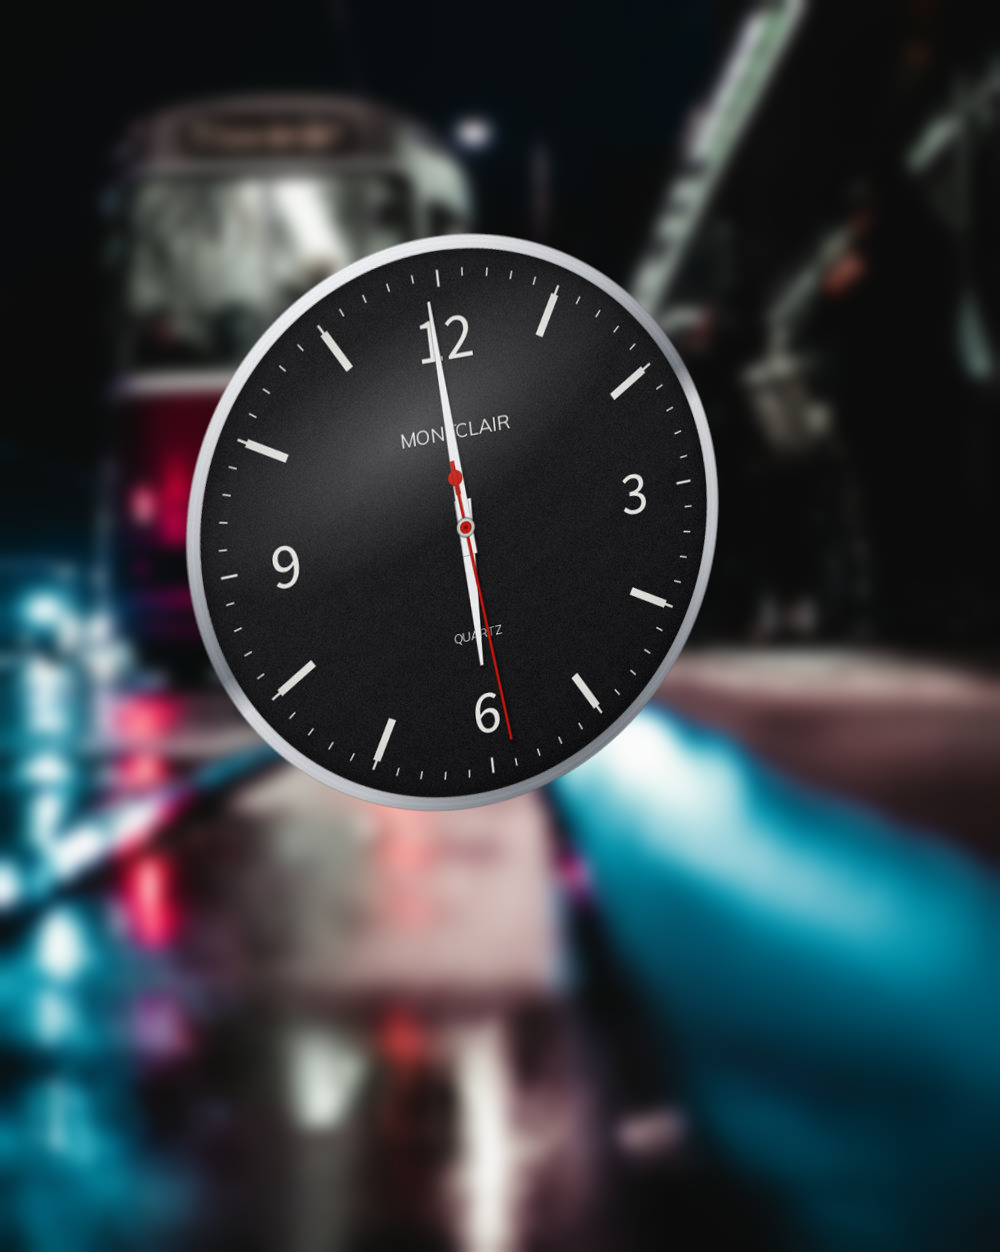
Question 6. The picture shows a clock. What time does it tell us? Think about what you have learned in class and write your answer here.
5:59:29
